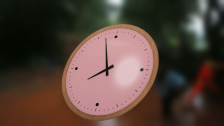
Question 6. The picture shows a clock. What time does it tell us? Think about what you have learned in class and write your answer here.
7:57
